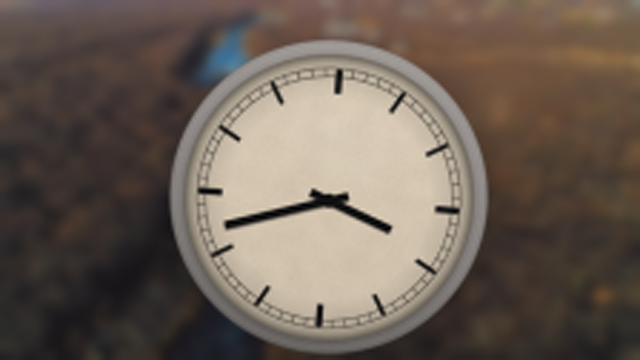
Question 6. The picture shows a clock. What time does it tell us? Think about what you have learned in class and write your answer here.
3:42
